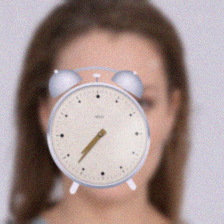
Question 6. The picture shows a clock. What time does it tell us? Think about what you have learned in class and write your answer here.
7:37
